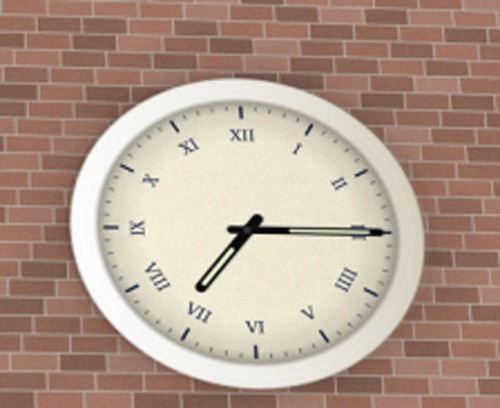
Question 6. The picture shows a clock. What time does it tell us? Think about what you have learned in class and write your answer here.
7:15
